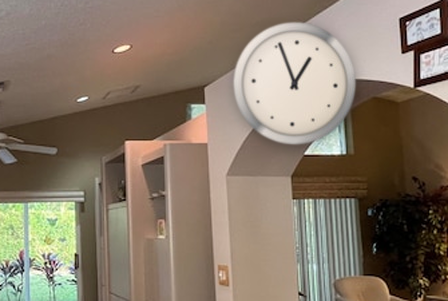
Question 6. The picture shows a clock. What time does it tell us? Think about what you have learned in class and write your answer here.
12:56
